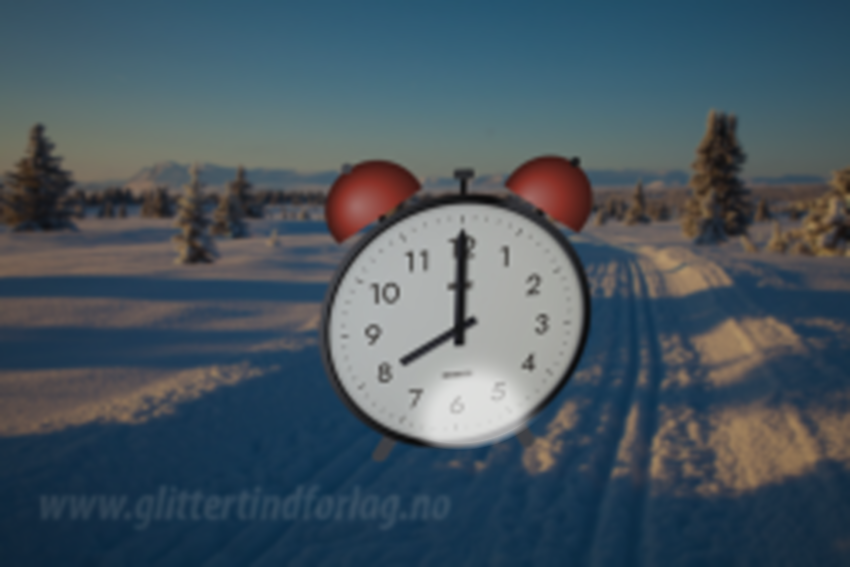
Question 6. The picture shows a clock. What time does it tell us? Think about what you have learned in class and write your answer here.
8:00
